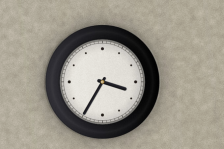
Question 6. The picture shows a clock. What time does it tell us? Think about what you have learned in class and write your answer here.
3:35
